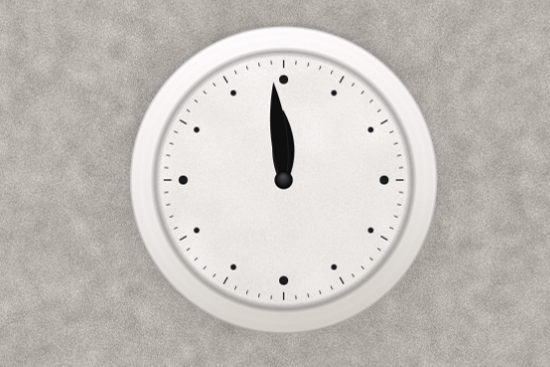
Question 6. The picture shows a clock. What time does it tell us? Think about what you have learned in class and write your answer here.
11:59
